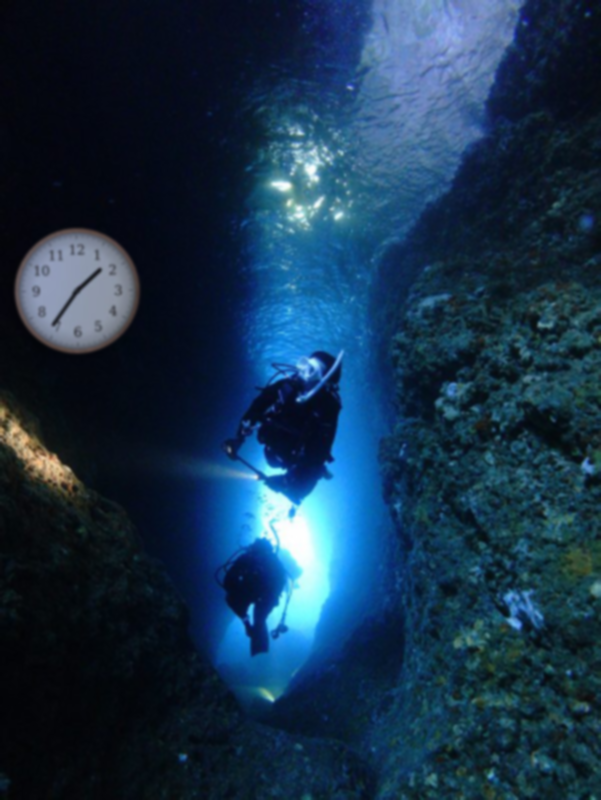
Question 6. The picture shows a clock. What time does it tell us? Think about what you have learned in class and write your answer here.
1:36
